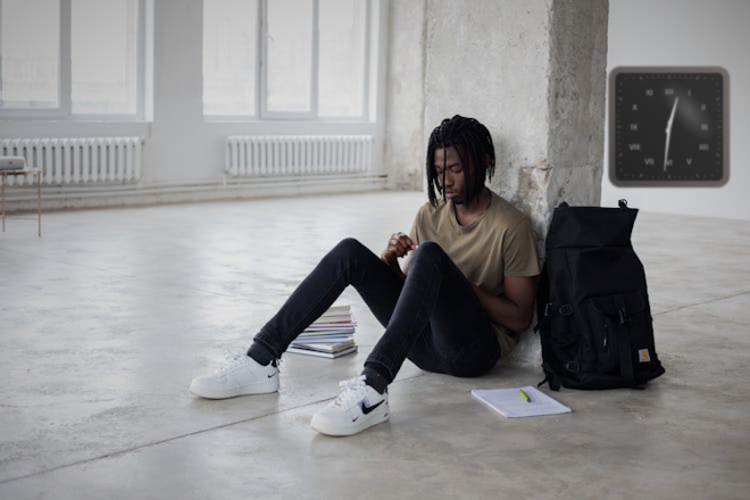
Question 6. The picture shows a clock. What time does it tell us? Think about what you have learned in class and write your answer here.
12:31
